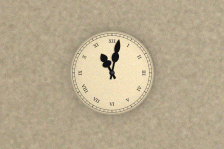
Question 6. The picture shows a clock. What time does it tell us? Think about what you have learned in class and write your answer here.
11:02
